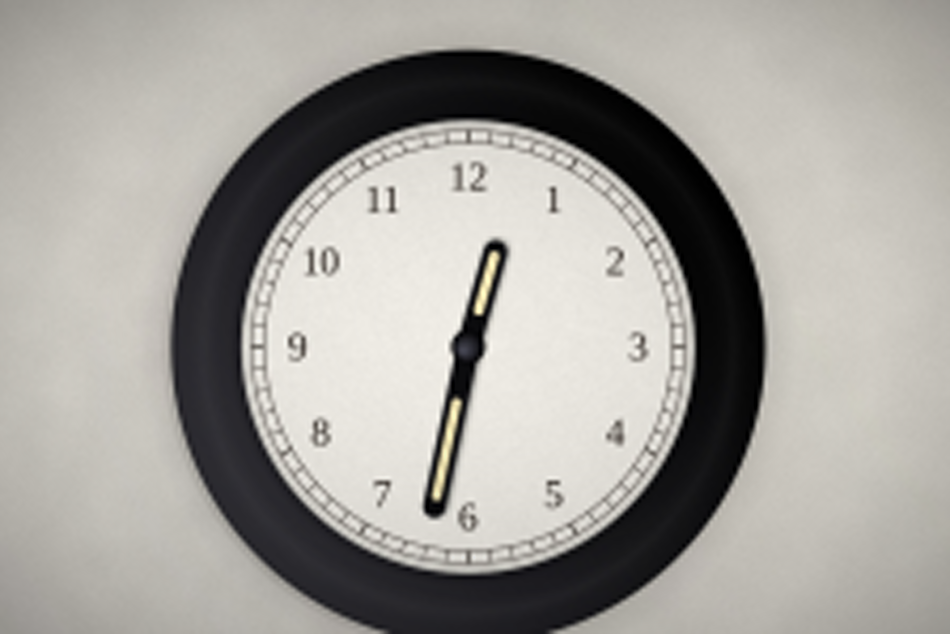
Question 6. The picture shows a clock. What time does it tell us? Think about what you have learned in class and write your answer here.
12:32
